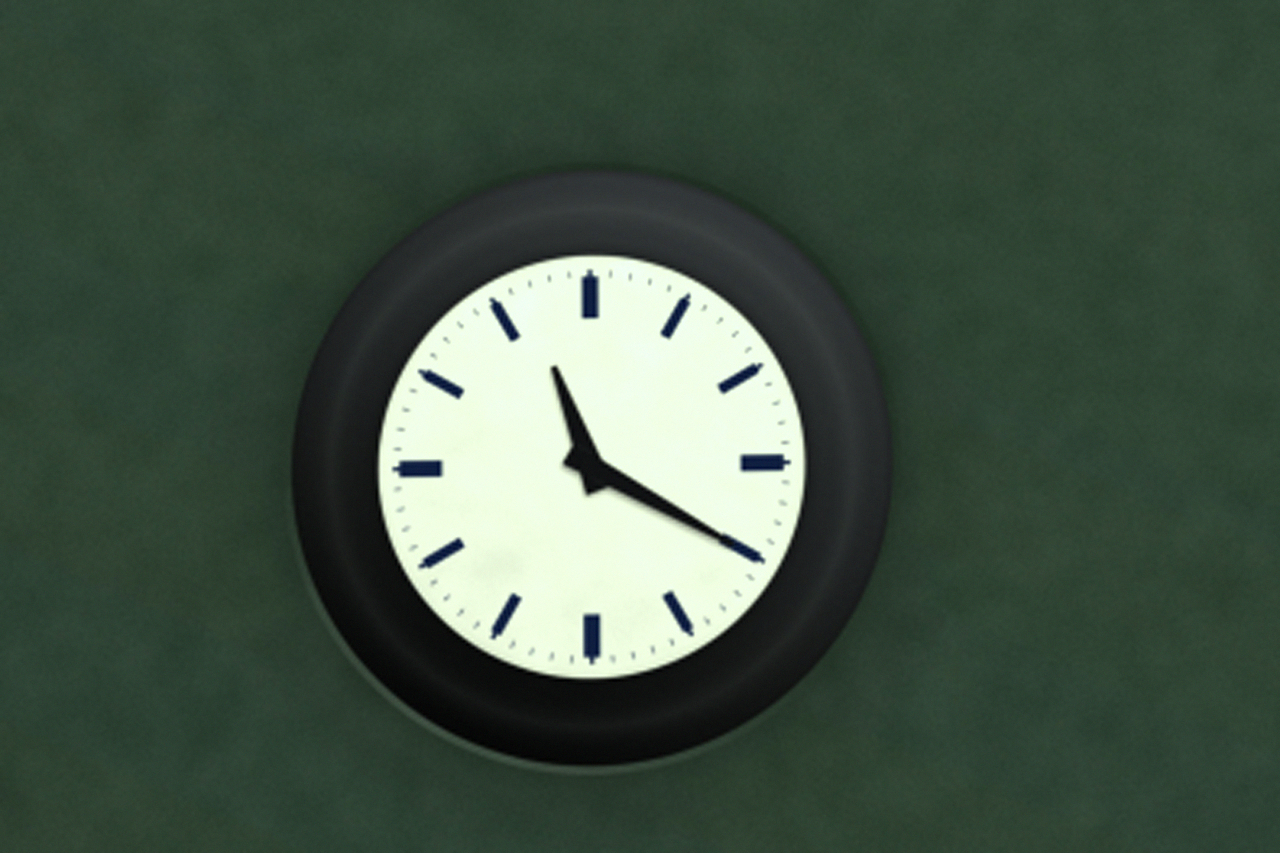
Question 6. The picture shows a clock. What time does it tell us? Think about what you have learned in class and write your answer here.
11:20
